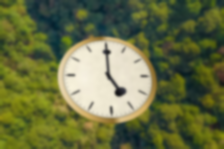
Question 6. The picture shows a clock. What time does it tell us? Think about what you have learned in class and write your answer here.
5:00
